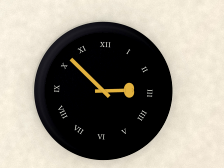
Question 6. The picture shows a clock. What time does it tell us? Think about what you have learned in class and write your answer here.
2:52
